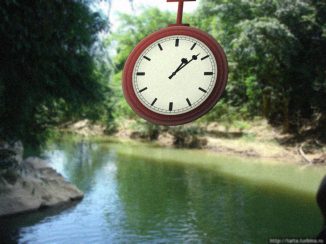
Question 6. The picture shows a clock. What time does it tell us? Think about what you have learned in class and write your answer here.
1:08
